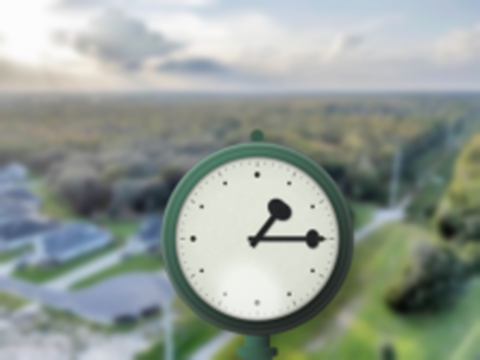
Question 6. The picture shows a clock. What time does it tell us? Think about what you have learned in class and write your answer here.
1:15
